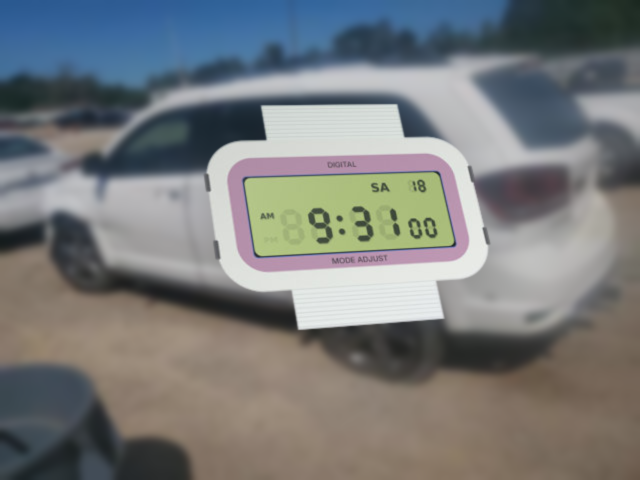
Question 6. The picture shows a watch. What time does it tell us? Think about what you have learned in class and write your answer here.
9:31:00
